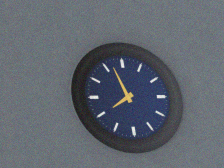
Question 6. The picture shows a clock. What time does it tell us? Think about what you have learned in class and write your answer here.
7:57
